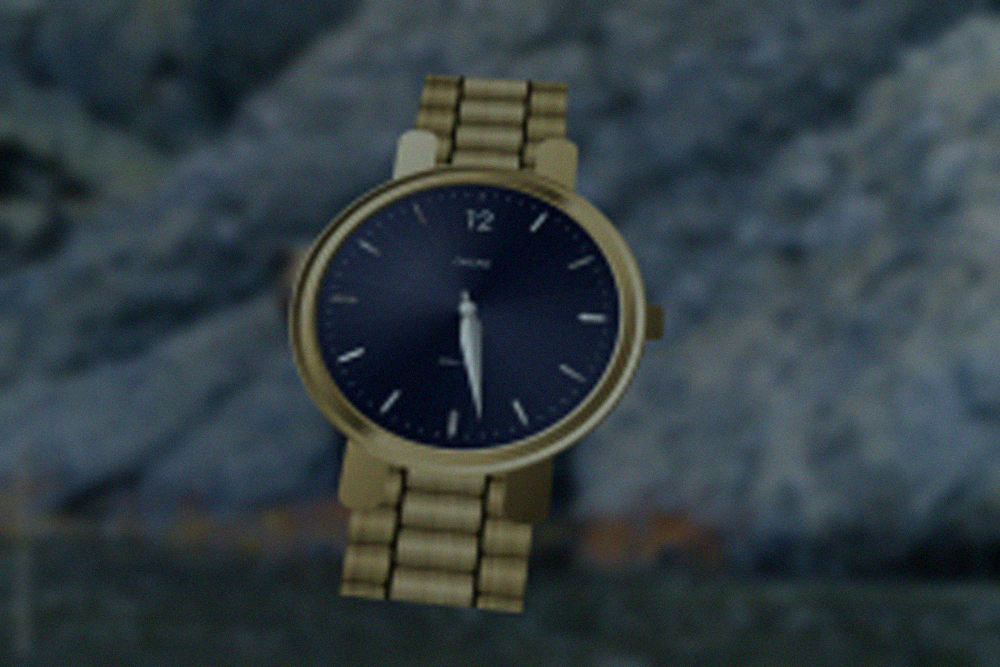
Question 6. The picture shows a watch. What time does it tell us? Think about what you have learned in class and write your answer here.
5:28
